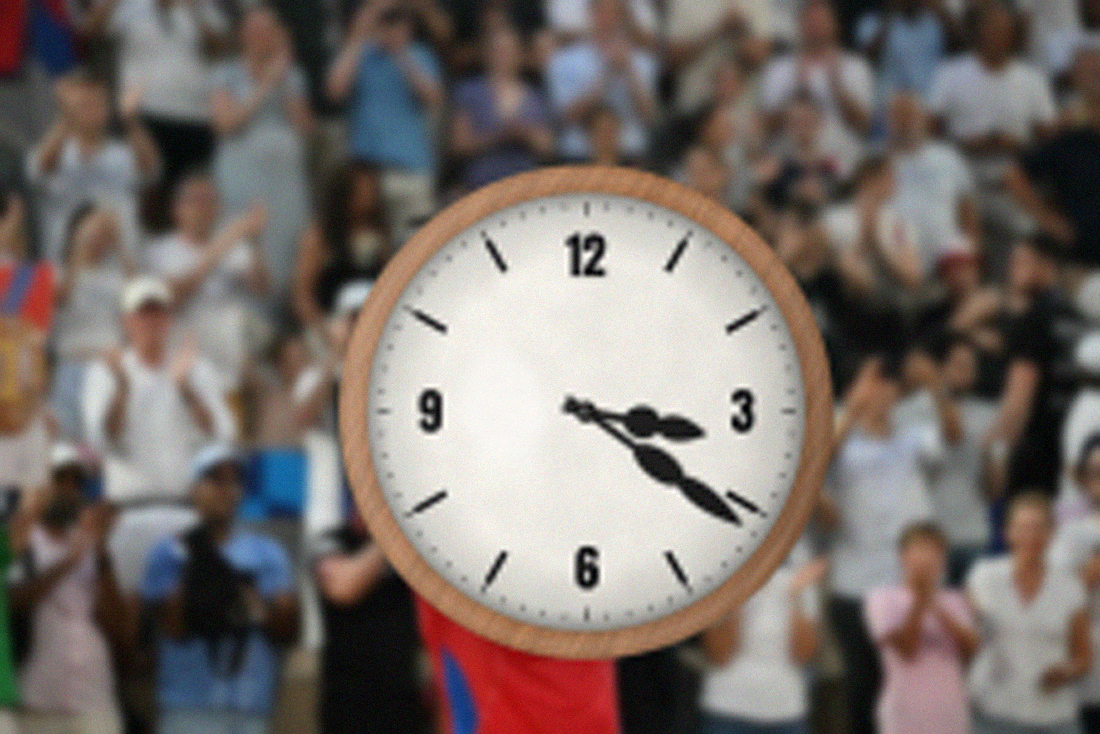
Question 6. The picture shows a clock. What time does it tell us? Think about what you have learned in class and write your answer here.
3:21
